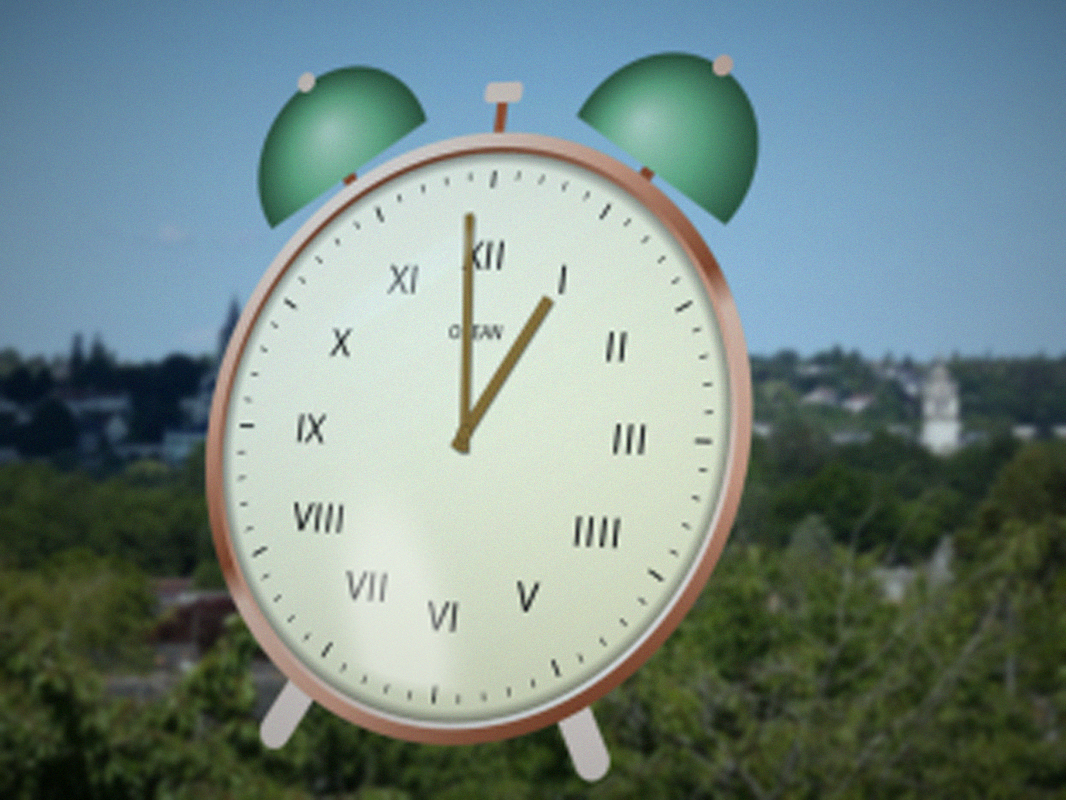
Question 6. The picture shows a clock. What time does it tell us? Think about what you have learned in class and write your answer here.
12:59
